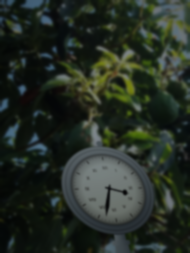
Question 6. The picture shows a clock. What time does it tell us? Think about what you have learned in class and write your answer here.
3:33
